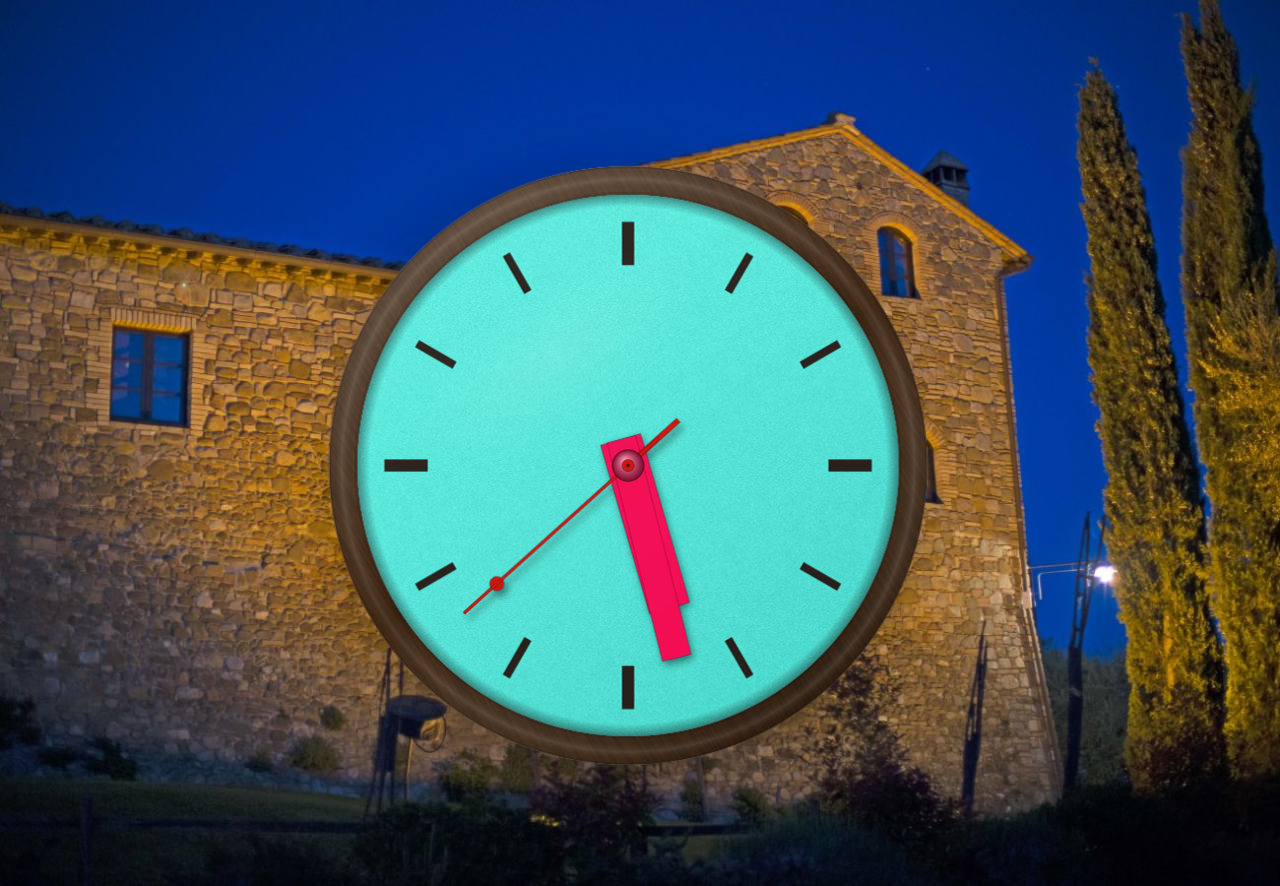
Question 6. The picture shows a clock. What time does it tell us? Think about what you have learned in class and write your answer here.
5:27:38
